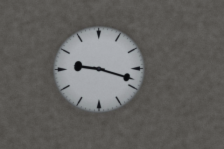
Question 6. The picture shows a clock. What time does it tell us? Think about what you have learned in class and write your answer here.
9:18
